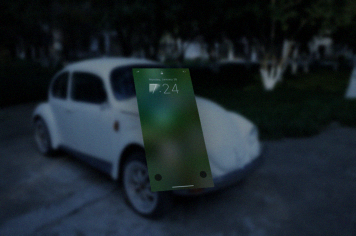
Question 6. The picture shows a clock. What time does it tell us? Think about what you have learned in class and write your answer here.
7:24
